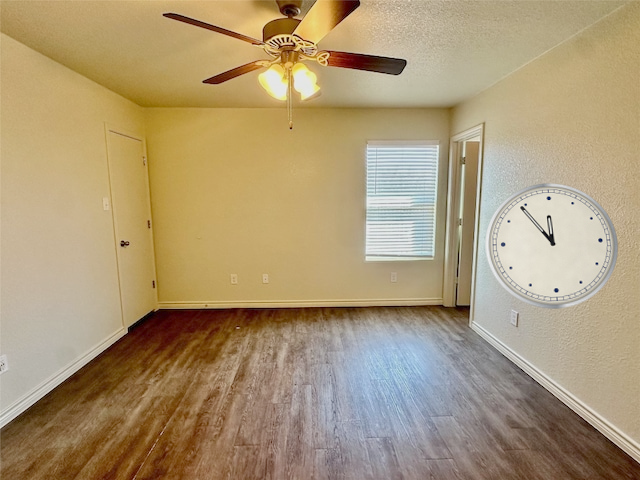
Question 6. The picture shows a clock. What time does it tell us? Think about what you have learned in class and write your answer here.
11:54
